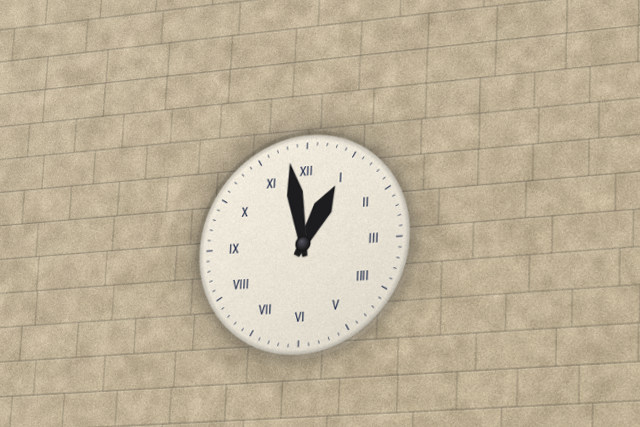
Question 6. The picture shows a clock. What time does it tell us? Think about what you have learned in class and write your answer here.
12:58
